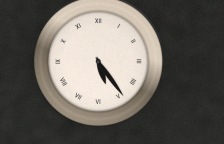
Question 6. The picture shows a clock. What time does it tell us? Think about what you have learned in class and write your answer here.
5:24
